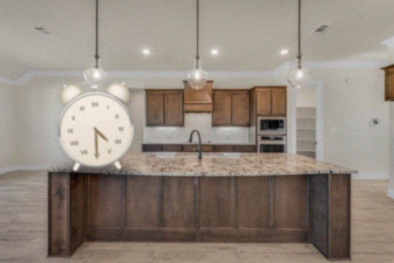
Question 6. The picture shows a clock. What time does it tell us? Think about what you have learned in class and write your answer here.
4:30
